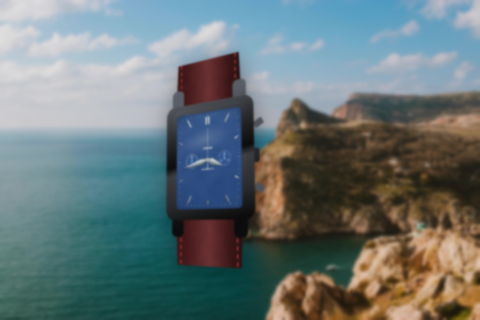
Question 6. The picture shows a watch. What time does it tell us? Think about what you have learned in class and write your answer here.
3:43
